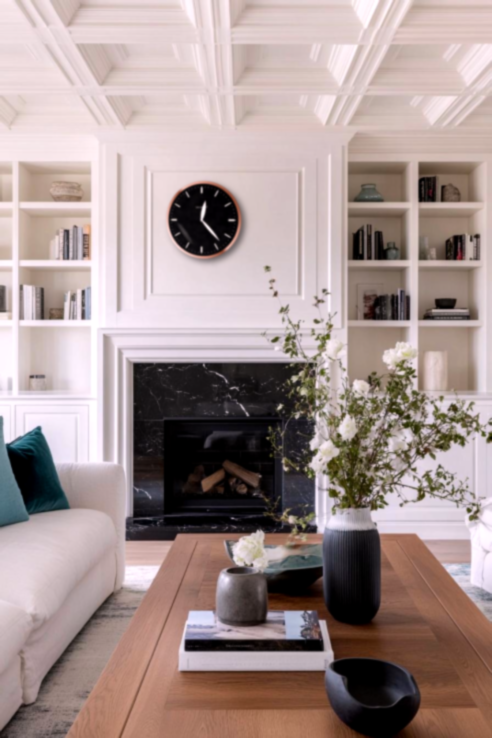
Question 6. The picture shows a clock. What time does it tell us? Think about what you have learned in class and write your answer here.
12:23
